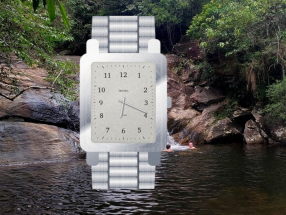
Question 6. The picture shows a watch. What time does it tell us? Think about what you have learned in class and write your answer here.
6:19
